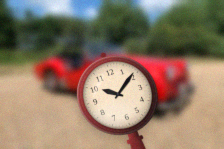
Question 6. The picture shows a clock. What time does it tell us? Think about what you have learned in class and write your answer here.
10:09
